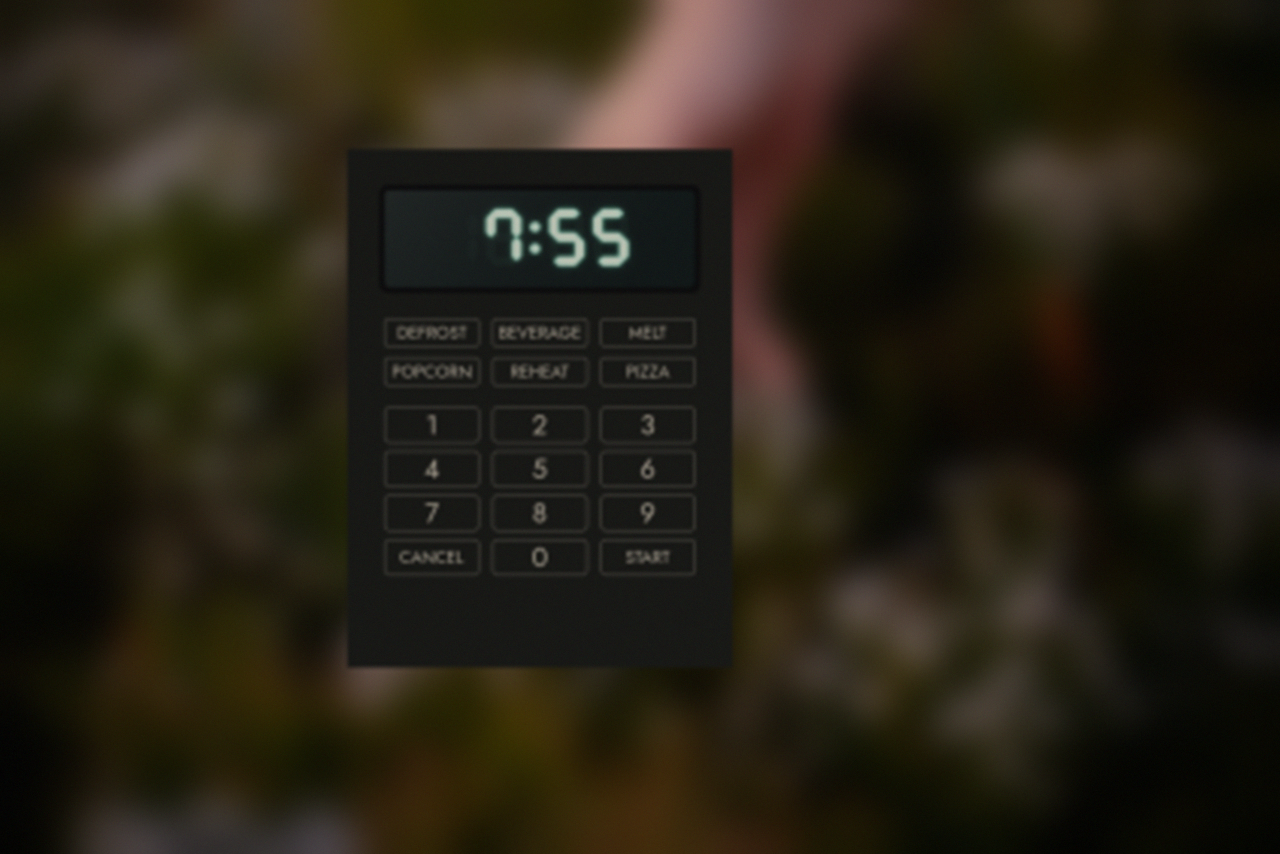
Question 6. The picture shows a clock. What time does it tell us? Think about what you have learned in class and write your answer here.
7:55
